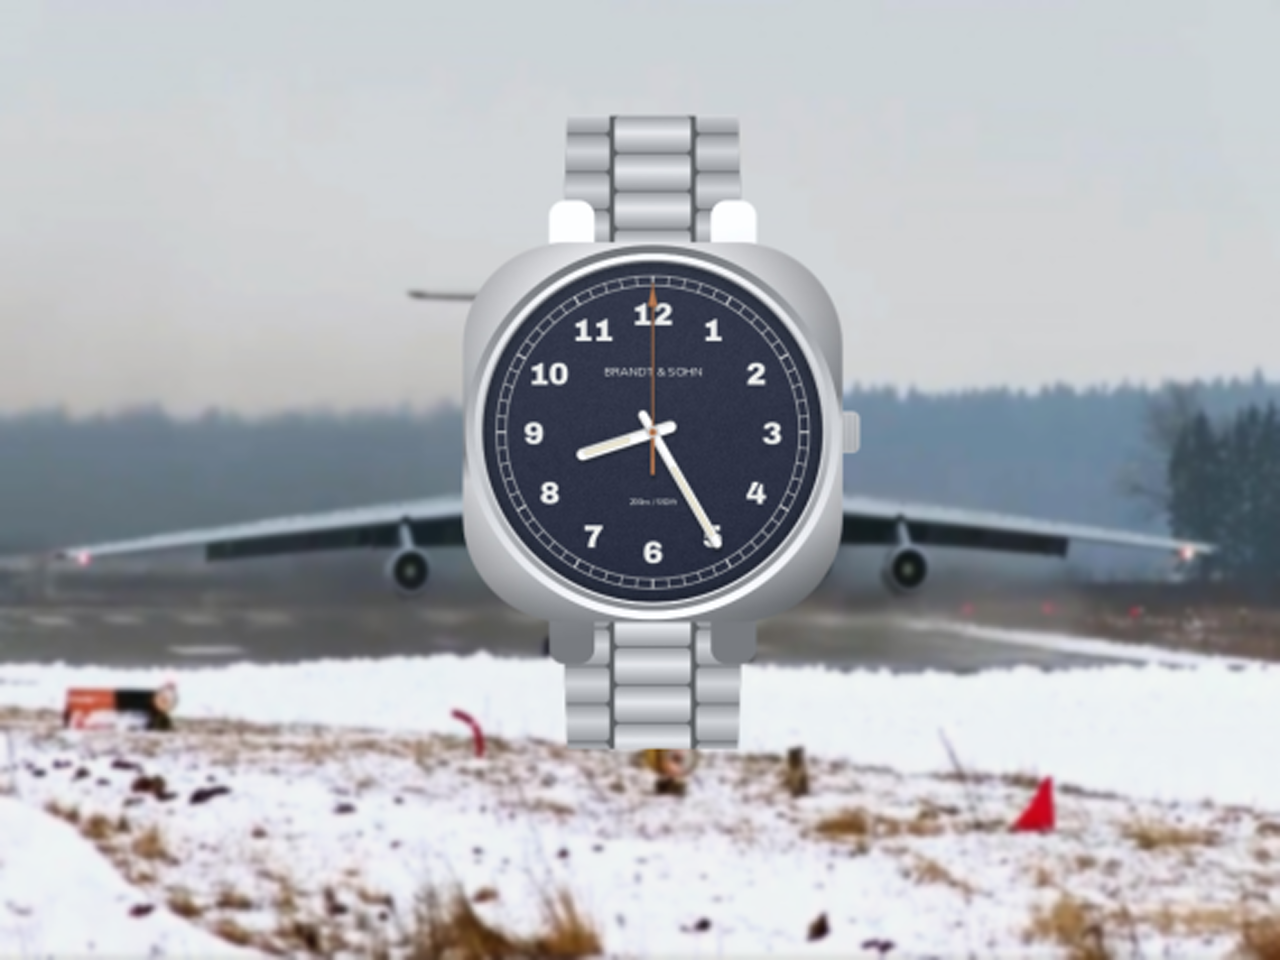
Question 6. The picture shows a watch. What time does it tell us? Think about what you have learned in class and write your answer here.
8:25:00
